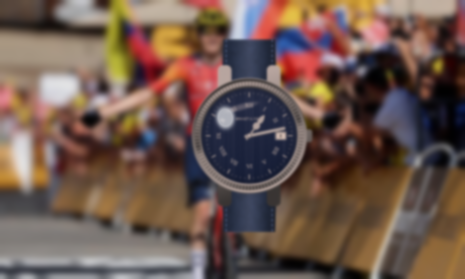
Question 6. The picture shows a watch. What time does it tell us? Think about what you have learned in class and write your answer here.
1:13
